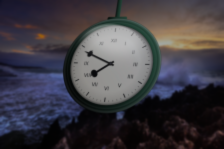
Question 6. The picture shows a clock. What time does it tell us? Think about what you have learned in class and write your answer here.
7:49
